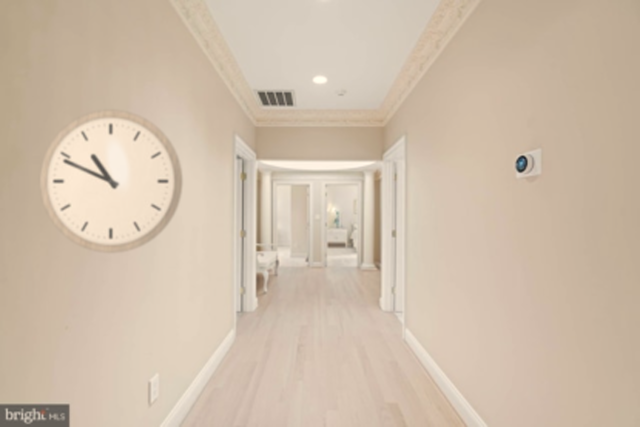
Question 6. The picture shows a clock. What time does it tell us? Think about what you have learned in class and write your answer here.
10:49
